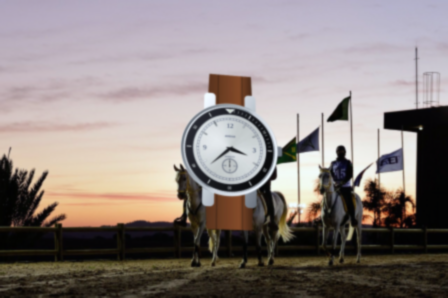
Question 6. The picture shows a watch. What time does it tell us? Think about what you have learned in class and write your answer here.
3:38
